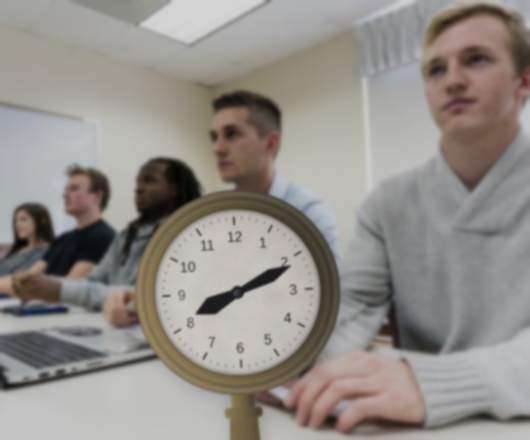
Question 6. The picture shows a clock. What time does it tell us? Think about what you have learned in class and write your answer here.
8:11
